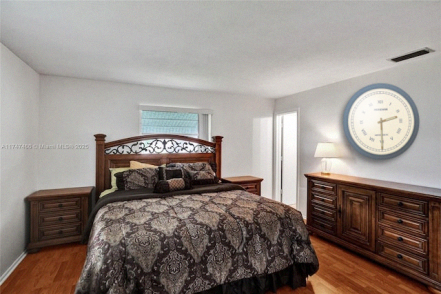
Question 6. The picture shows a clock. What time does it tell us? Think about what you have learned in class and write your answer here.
2:30
